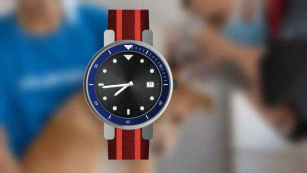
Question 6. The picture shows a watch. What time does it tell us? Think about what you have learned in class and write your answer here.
7:44
